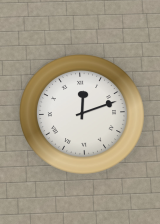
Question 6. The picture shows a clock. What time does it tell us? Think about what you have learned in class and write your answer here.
12:12
